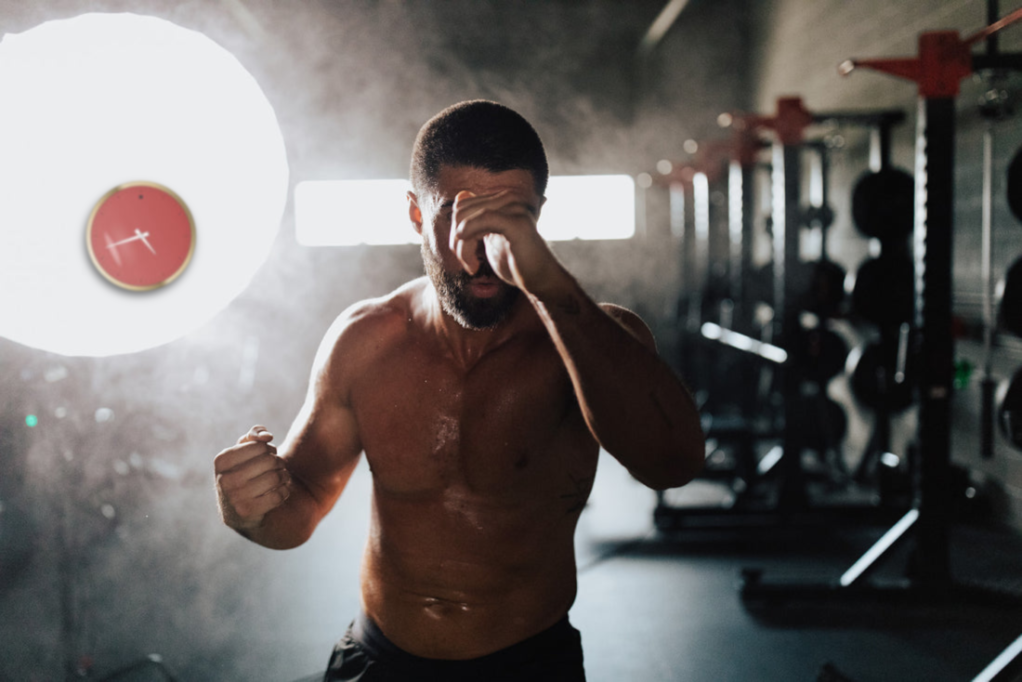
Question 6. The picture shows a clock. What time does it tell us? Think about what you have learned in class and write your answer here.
4:42
